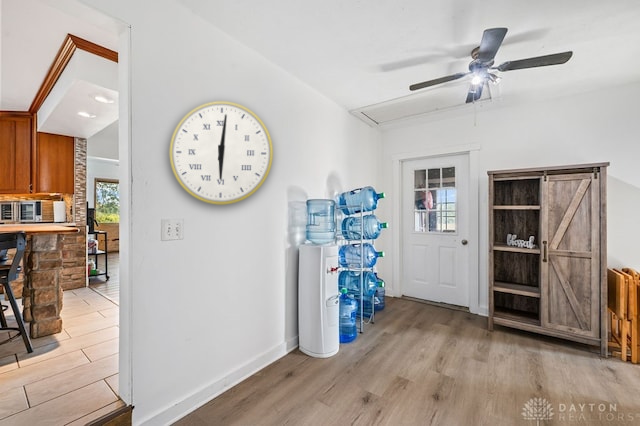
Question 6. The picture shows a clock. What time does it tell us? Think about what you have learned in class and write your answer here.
6:01
